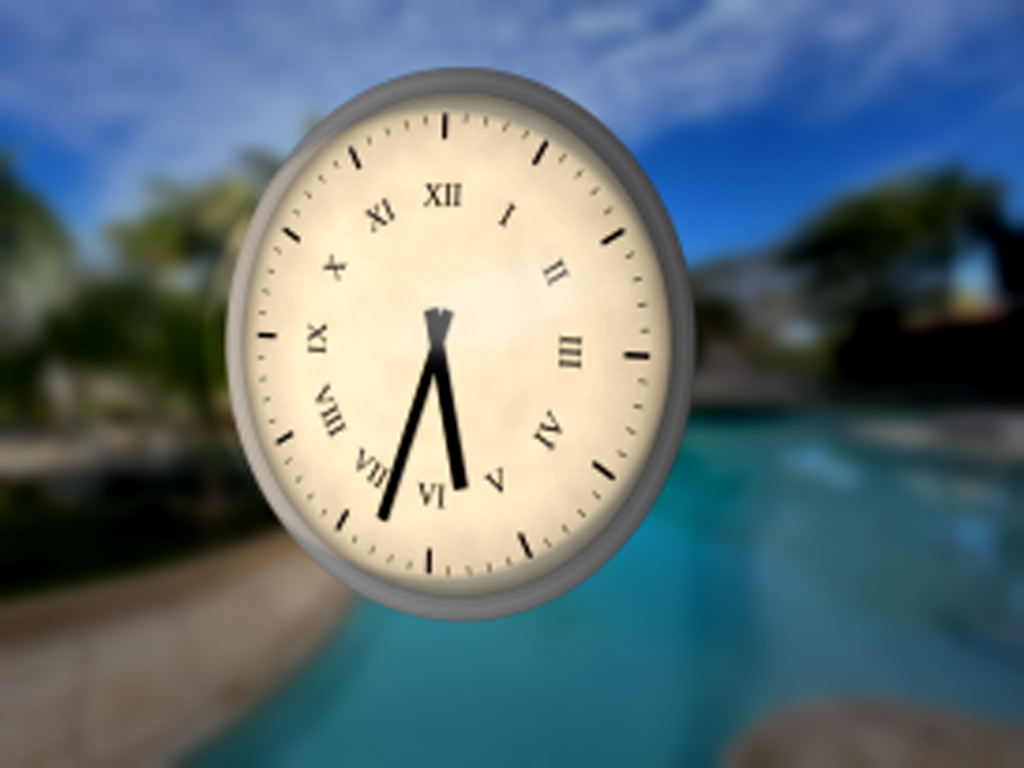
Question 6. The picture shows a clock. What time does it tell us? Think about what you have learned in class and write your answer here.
5:33
